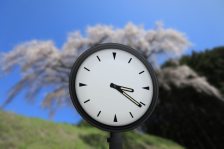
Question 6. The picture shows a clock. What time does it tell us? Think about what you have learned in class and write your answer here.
3:21
